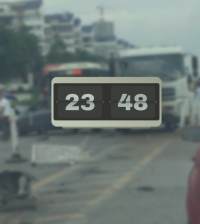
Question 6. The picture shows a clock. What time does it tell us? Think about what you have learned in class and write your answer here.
23:48
